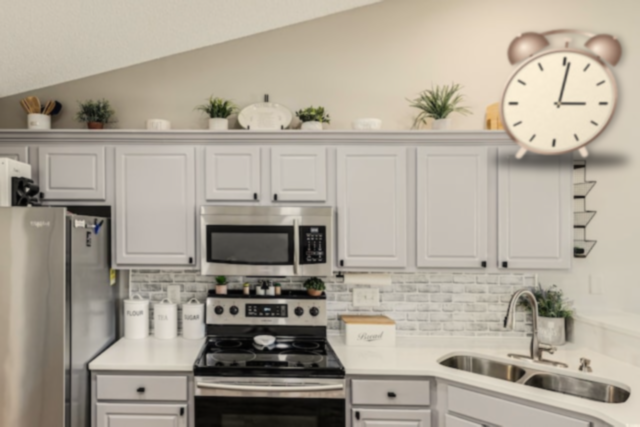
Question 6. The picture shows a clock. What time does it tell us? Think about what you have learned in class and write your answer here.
3:01
